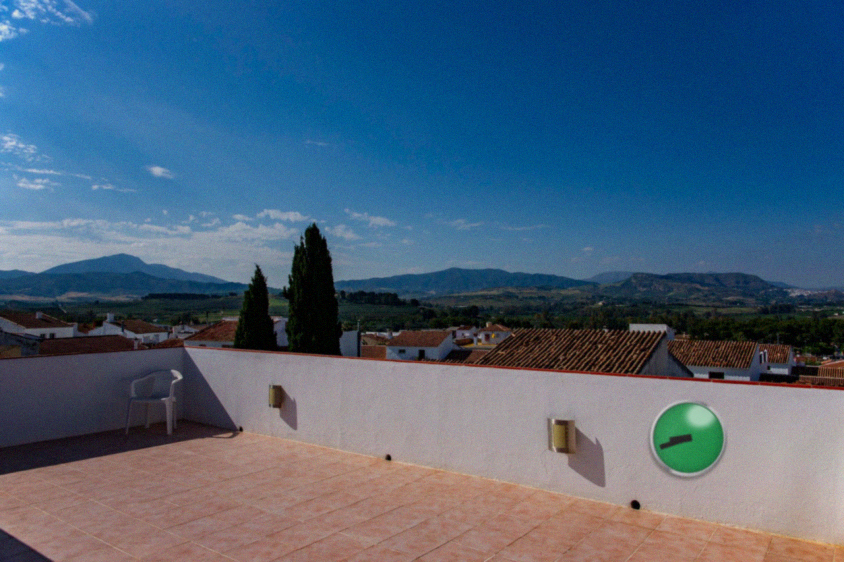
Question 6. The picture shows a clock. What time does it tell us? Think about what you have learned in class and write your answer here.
8:42
